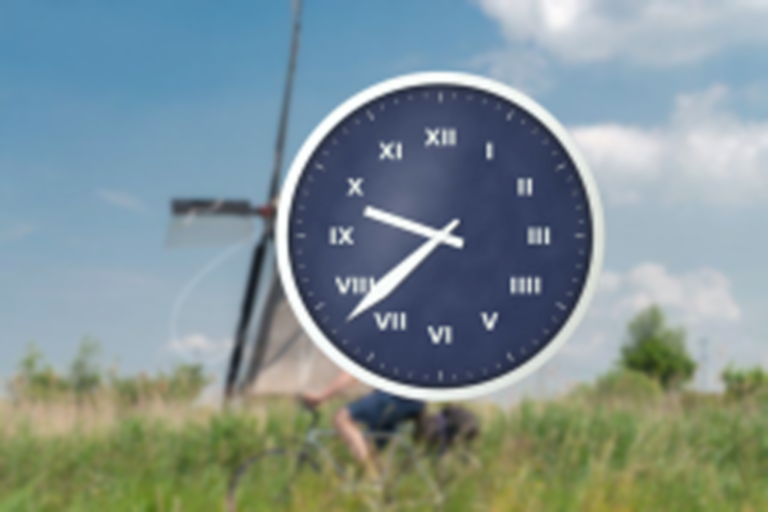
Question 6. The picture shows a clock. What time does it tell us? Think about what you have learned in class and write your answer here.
9:38
